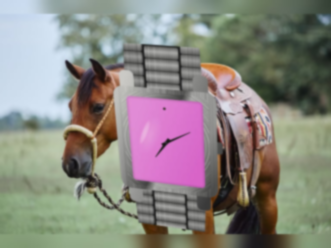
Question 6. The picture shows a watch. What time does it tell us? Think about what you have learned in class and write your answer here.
7:10
